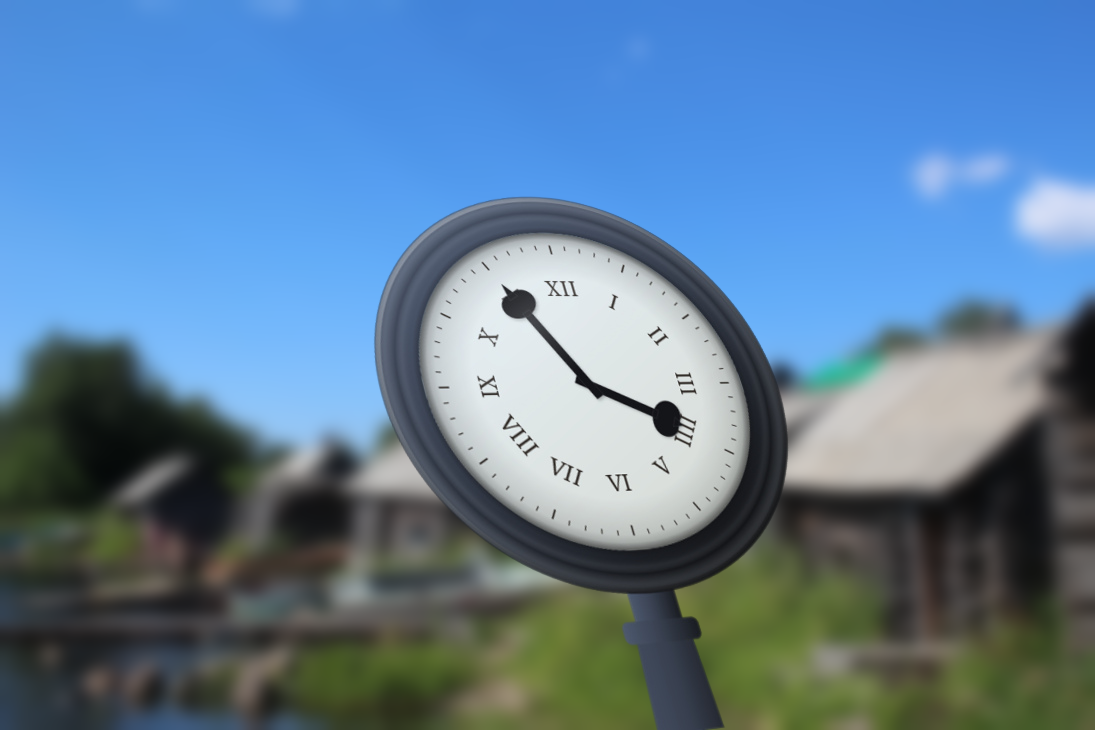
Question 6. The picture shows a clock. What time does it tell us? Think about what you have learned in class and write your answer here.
3:55
